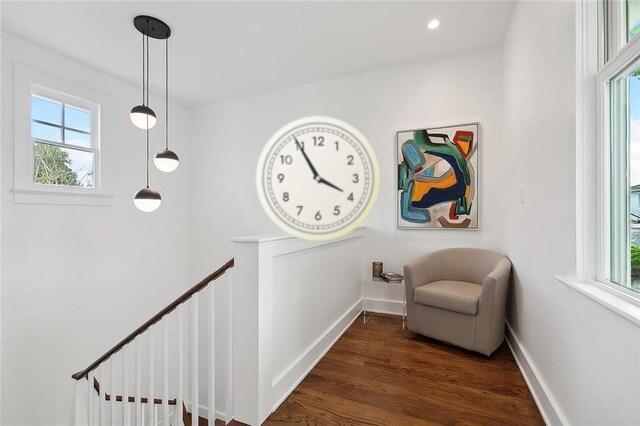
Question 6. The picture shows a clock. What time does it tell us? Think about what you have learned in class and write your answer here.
3:55
